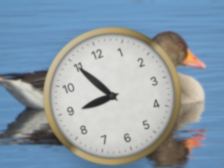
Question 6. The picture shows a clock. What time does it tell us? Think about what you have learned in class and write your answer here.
8:55
